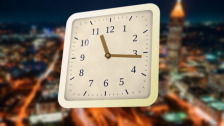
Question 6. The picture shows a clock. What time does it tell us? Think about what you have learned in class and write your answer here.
11:16
